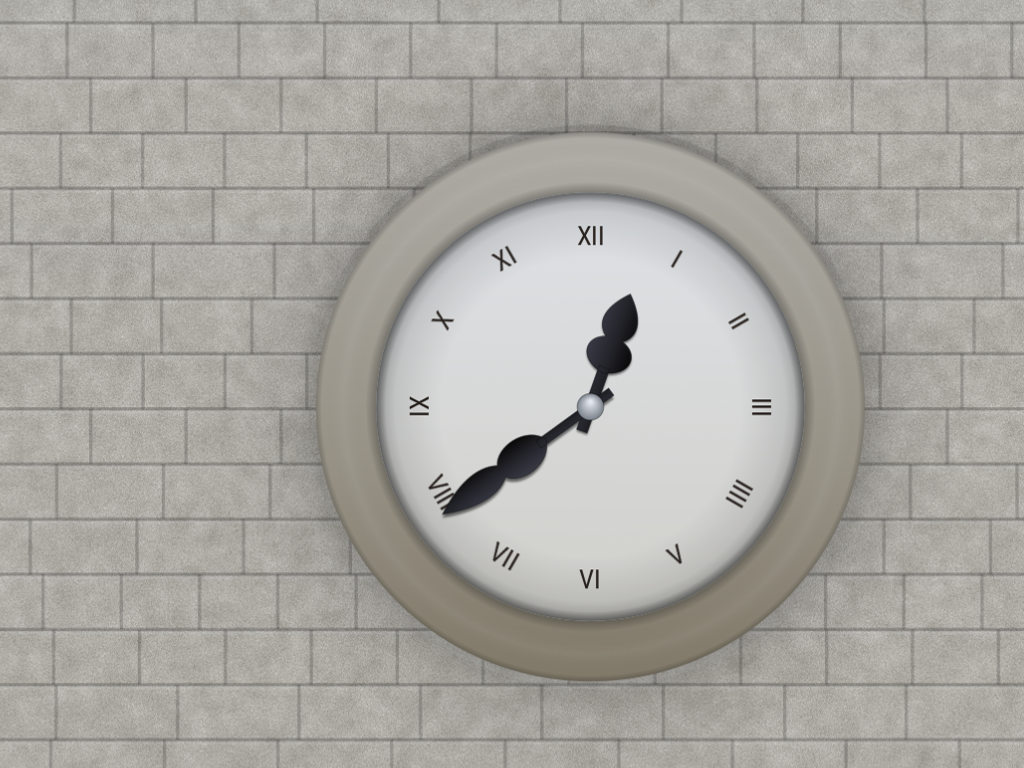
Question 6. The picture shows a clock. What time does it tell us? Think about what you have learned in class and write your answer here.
12:39
